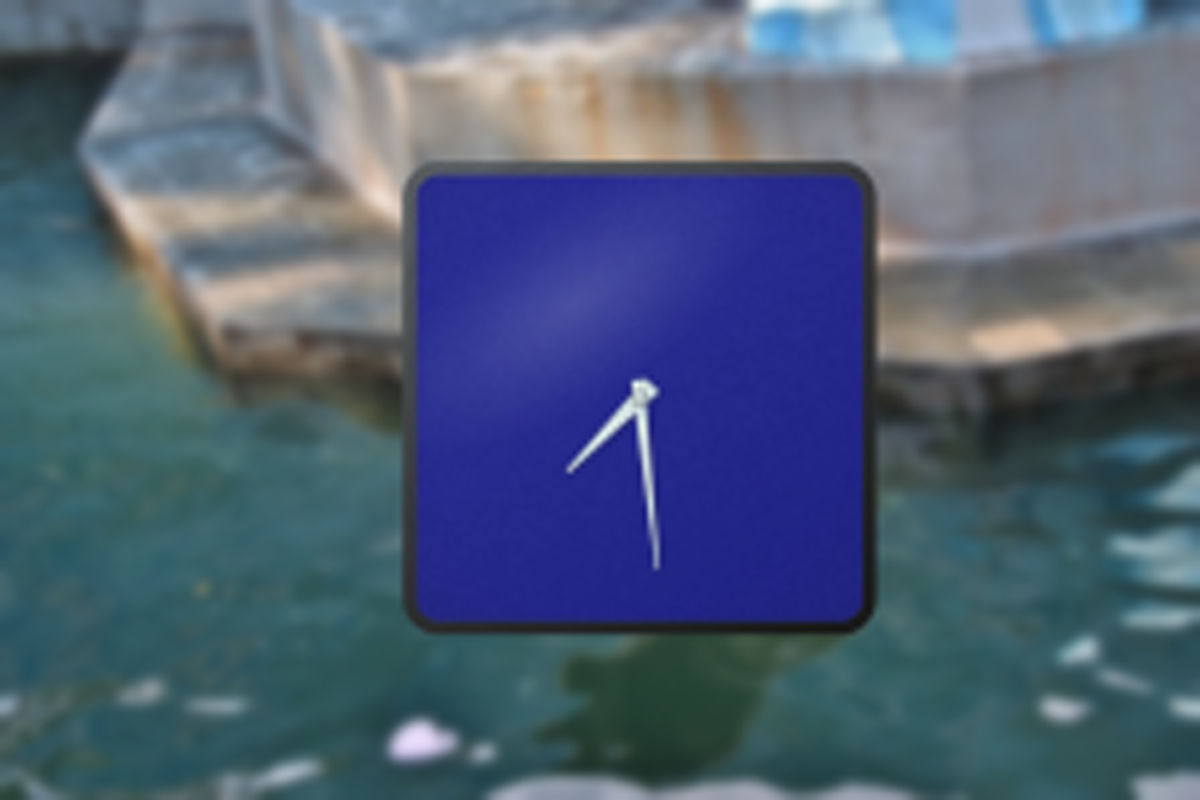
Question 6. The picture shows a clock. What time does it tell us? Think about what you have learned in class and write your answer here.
7:29
